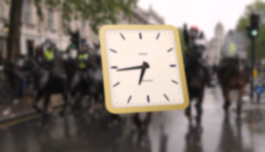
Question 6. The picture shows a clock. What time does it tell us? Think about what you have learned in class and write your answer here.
6:44
